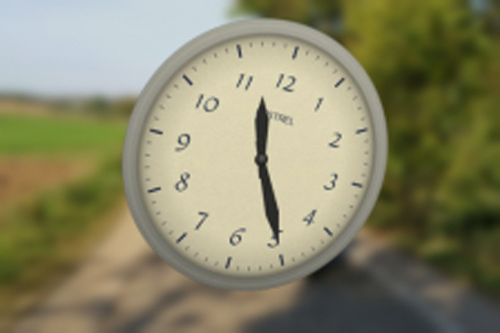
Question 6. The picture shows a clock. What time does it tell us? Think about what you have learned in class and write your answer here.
11:25
